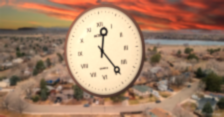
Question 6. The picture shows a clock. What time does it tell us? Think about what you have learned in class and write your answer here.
12:24
